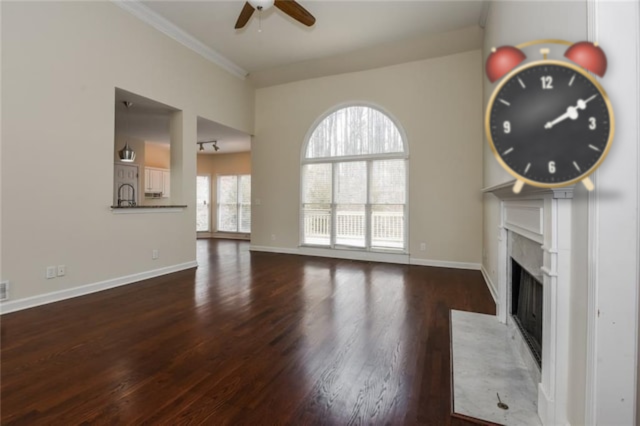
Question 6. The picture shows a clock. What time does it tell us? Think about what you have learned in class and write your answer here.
2:10
